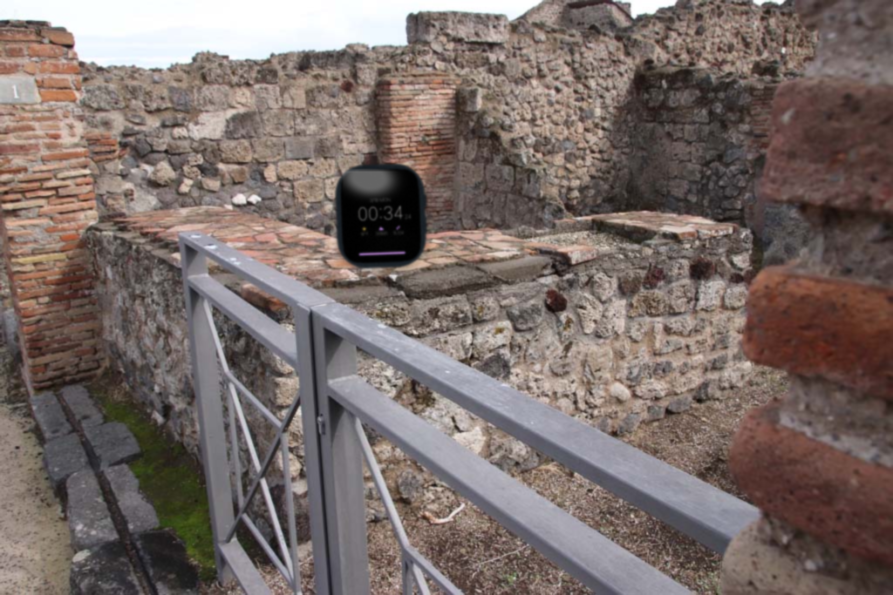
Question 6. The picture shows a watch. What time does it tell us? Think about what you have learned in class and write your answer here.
0:34
